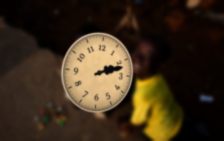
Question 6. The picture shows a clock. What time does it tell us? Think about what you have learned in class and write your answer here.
2:12
